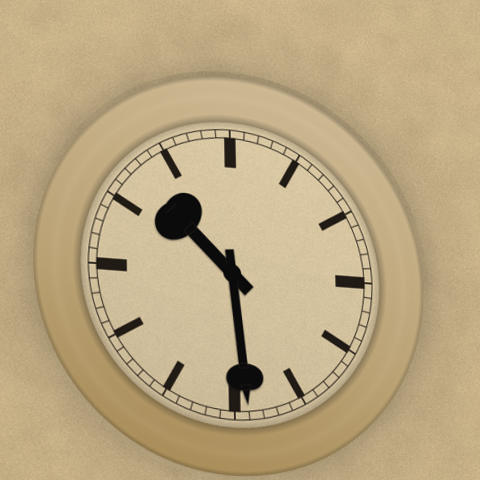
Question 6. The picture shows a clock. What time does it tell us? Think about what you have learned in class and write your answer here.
10:29
